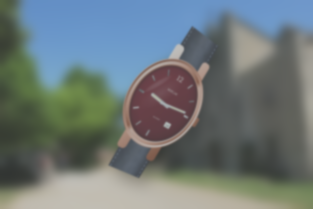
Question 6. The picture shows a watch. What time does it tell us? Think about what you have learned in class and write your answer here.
9:14
